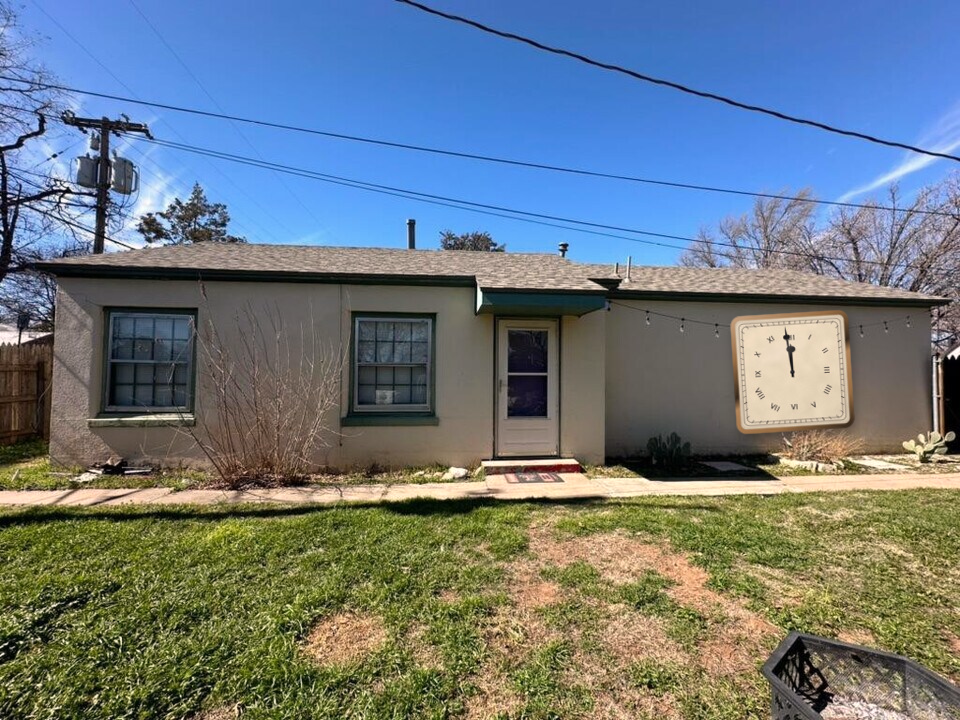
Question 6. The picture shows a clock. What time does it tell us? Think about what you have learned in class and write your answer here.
11:59
